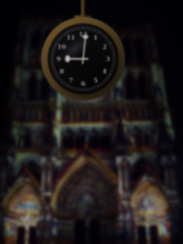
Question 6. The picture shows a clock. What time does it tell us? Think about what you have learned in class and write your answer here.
9:01
